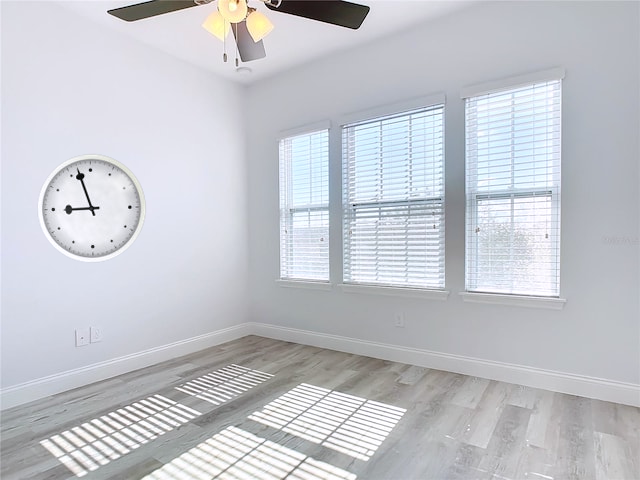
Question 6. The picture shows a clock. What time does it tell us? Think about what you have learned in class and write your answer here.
8:57
